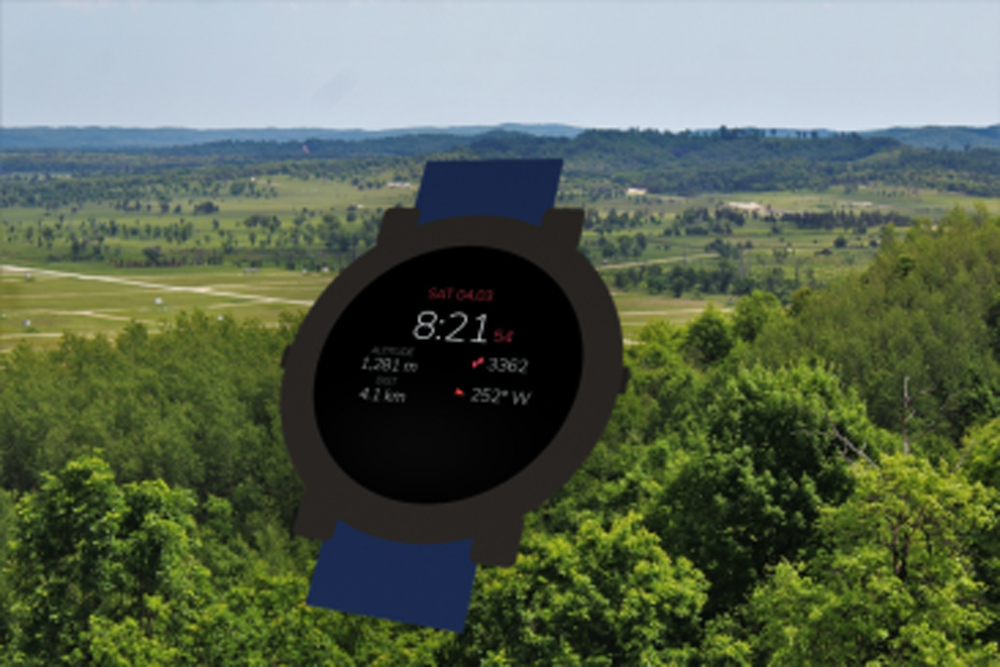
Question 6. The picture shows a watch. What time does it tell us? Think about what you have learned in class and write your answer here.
8:21
